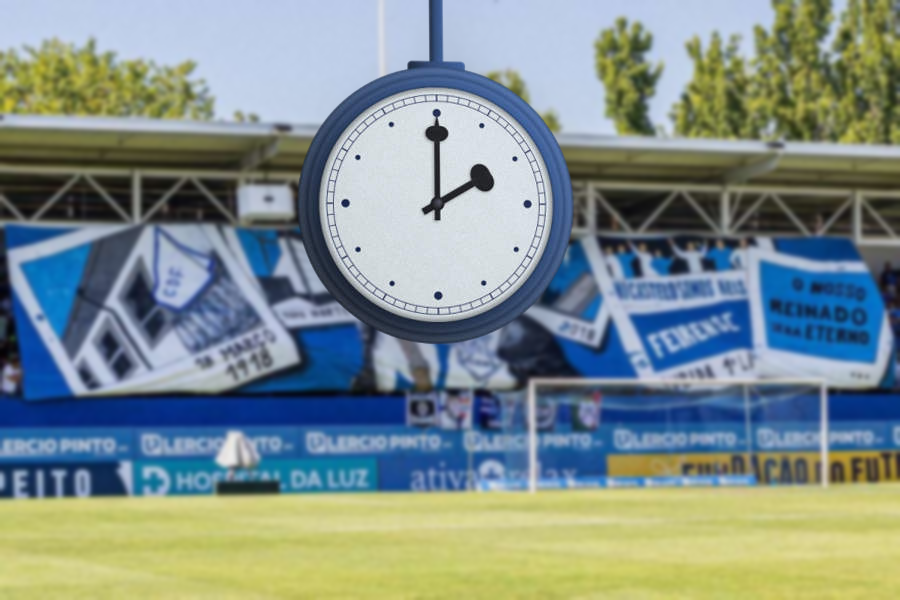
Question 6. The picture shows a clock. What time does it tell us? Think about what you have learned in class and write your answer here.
2:00
